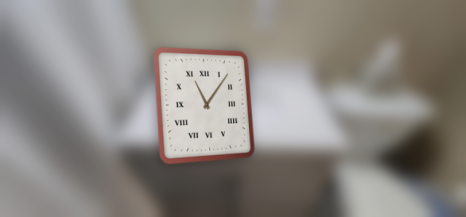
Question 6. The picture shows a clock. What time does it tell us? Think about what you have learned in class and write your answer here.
11:07
